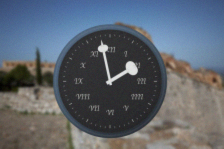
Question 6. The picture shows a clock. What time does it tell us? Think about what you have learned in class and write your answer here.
1:58
